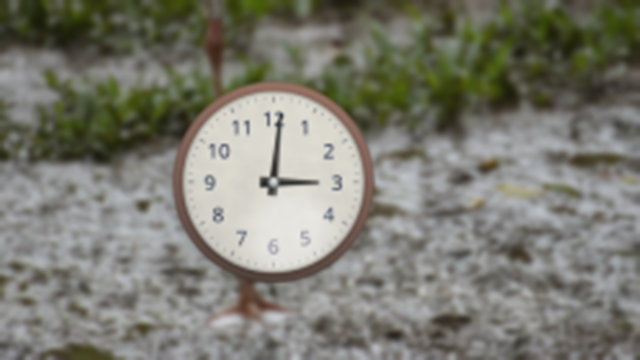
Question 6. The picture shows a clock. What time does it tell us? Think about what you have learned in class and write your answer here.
3:01
